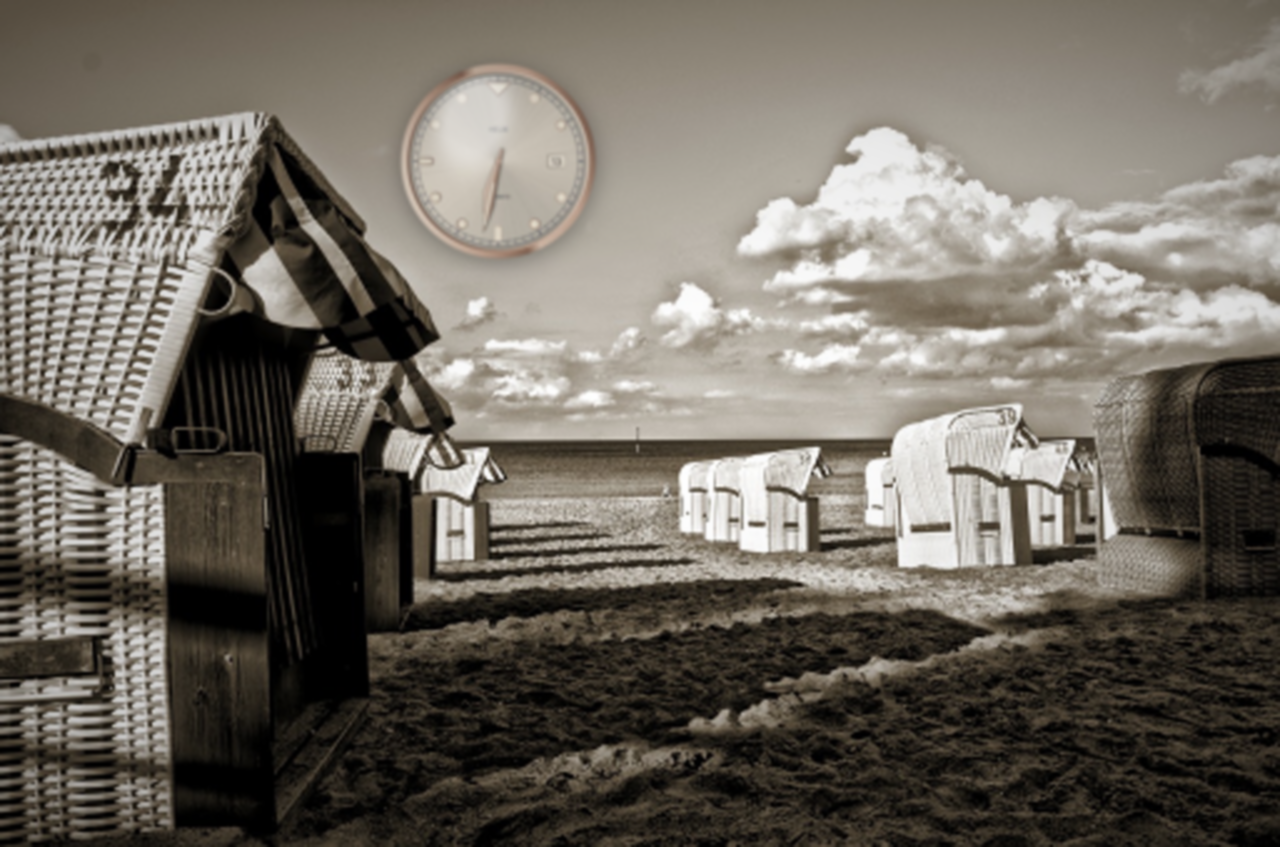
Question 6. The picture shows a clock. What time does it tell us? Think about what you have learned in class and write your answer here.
6:32
